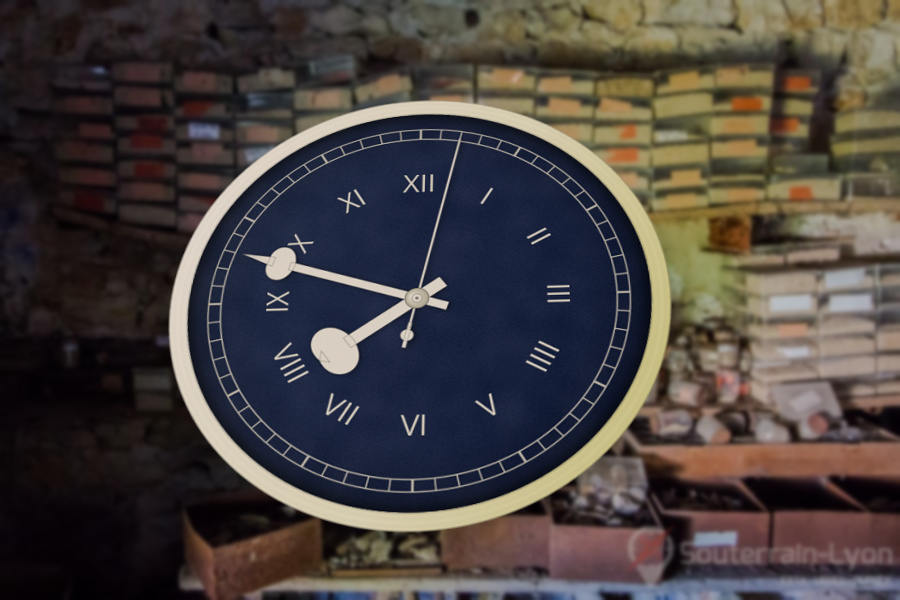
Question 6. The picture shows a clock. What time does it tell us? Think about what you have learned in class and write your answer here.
7:48:02
